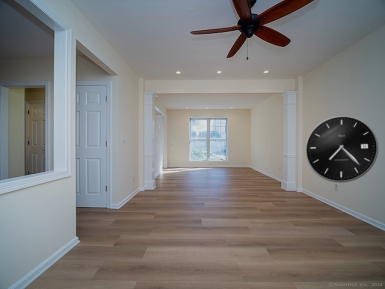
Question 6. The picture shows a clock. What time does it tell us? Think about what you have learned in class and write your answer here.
7:23
